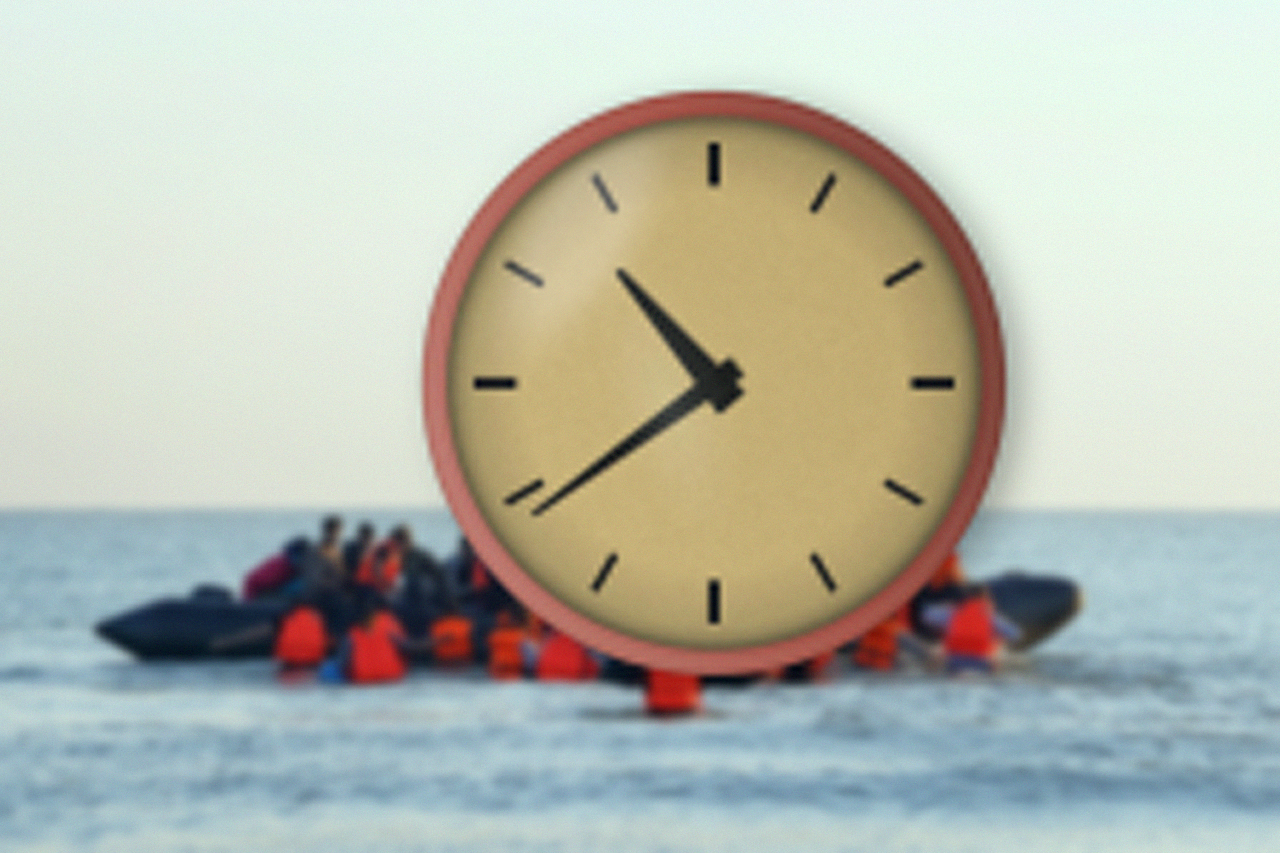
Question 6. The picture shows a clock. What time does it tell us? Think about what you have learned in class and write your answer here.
10:39
